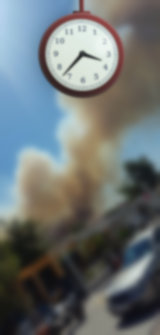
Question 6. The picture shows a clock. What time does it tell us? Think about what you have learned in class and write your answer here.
3:37
